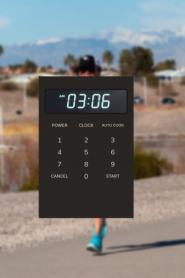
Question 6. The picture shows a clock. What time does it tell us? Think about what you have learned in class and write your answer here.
3:06
